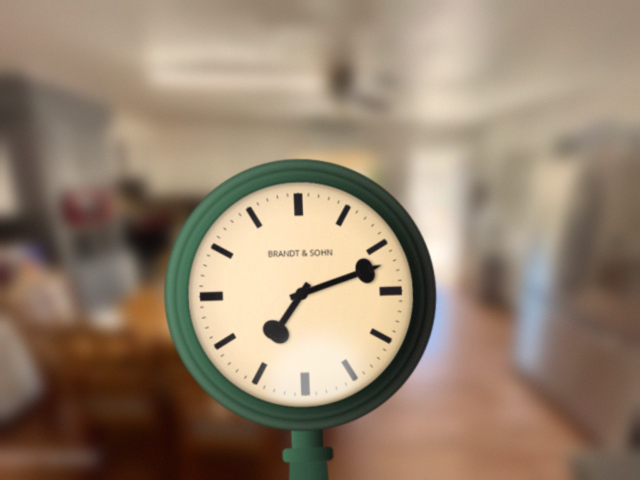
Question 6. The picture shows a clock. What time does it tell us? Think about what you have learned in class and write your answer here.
7:12
